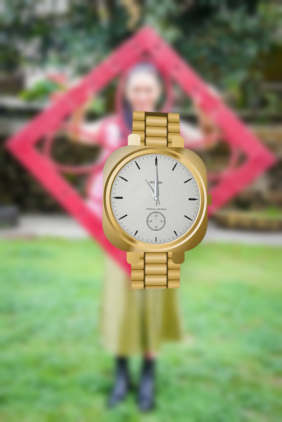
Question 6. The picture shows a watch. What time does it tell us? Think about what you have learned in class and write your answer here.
11:00
